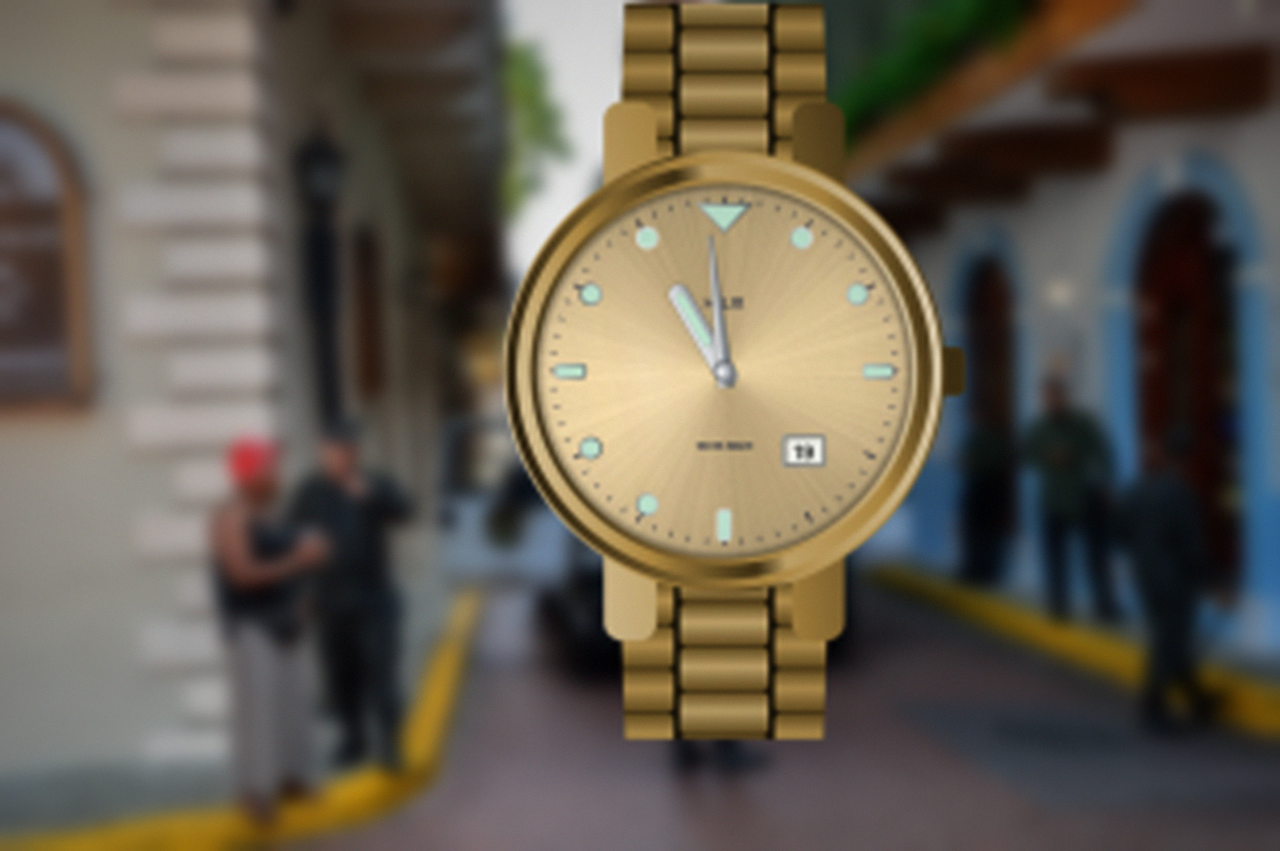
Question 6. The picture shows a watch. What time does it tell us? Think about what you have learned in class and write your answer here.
10:59
